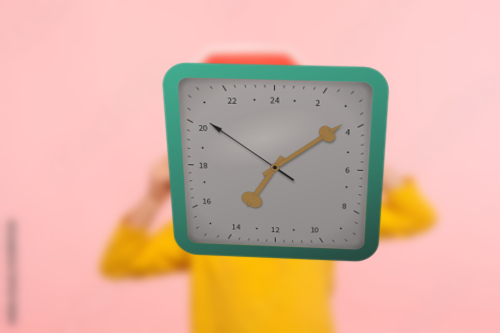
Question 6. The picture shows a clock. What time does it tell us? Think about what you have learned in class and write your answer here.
14:08:51
